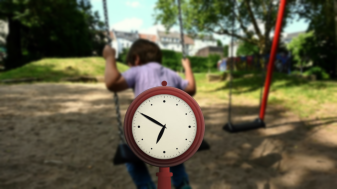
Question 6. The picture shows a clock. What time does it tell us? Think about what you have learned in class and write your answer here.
6:50
